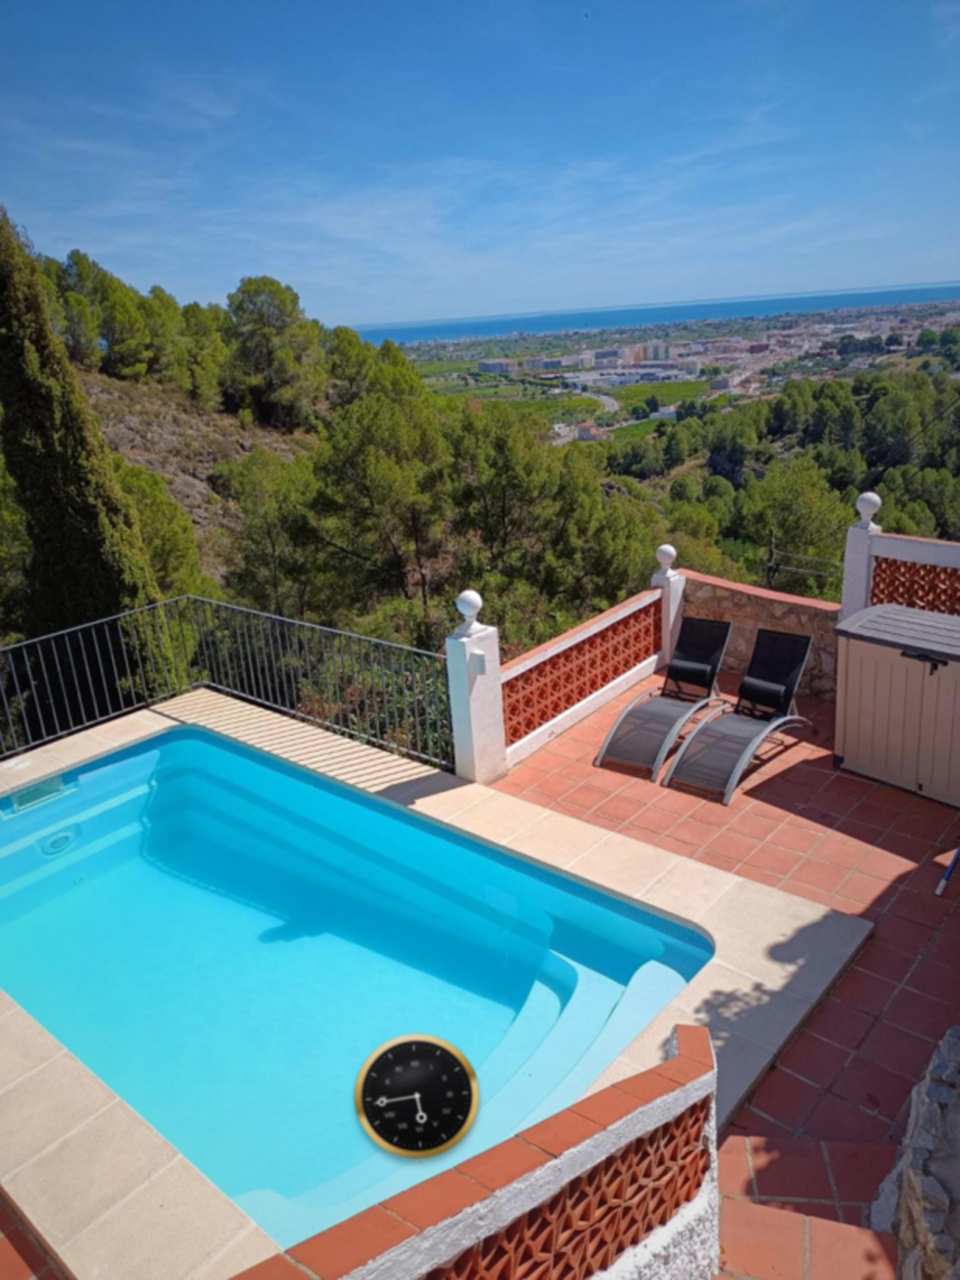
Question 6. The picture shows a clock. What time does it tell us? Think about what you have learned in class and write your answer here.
5:44
